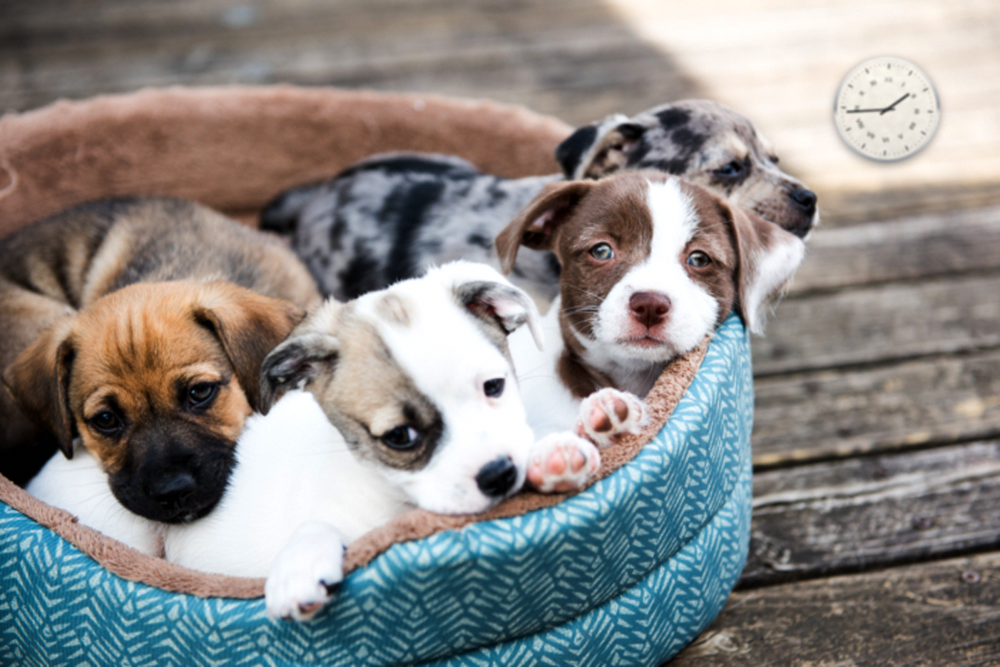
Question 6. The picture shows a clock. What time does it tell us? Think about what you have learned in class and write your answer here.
1:44
